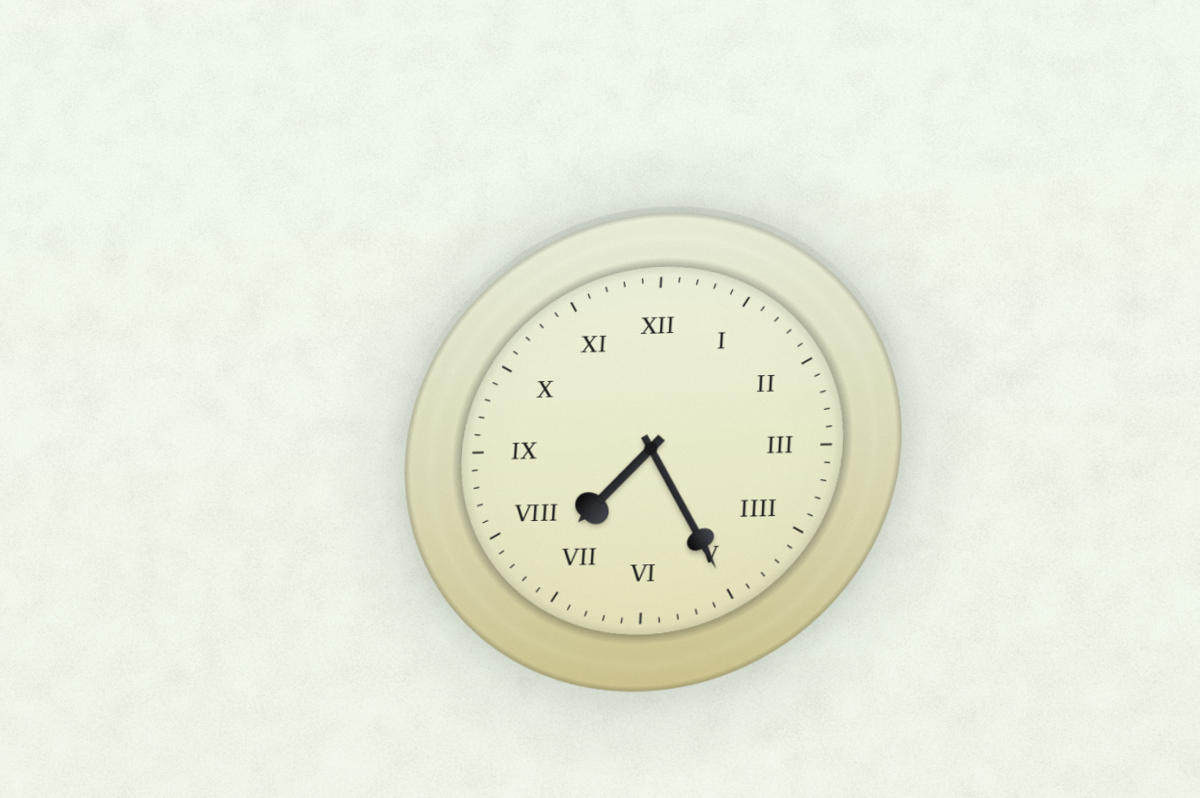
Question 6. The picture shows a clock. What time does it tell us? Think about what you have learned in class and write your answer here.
7:25
